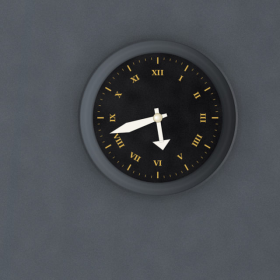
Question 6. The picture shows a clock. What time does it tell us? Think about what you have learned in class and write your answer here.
5:42
